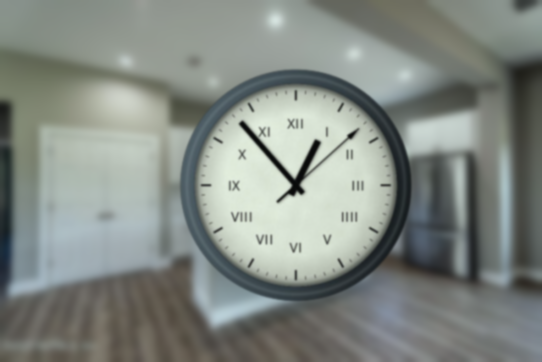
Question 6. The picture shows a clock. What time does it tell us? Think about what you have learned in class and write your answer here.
12:53:08
